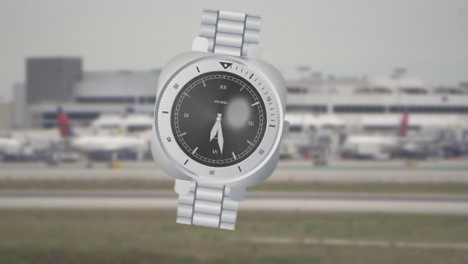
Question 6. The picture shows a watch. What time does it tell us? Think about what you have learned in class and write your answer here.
6:28
